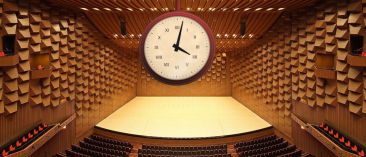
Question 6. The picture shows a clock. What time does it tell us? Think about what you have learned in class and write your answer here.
4:02
